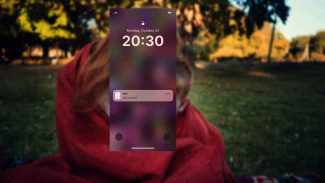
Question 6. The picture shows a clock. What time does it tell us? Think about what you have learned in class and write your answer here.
20:30
